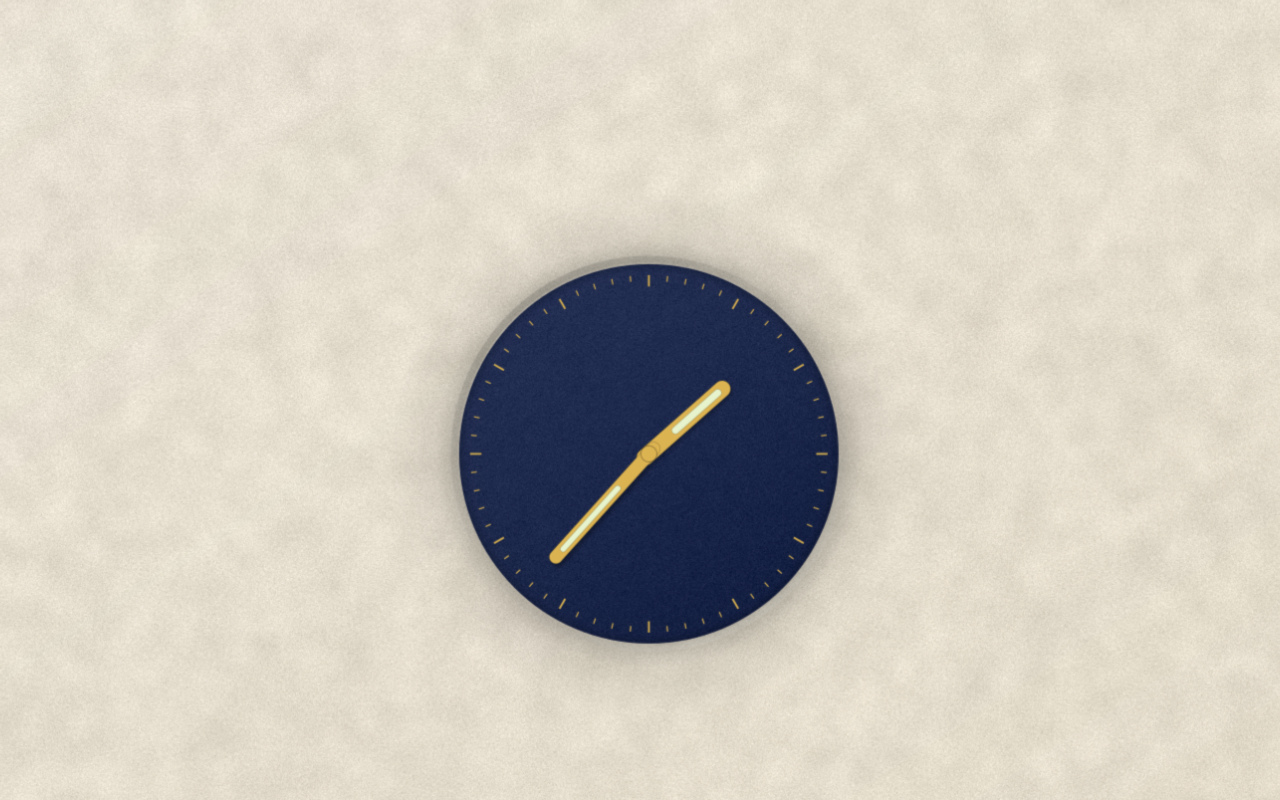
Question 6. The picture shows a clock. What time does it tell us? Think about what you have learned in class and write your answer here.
1:37
